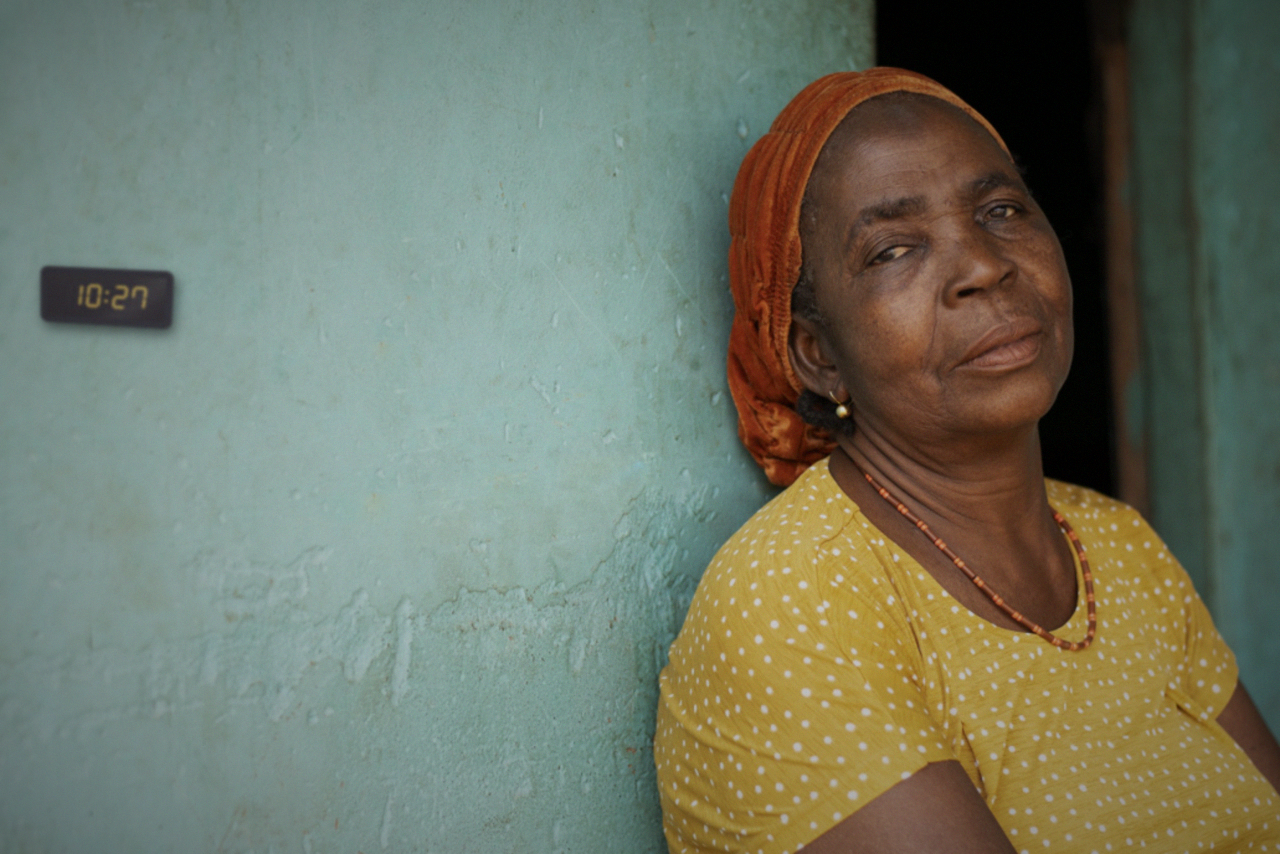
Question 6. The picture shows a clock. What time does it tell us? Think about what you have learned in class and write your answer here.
10:27
